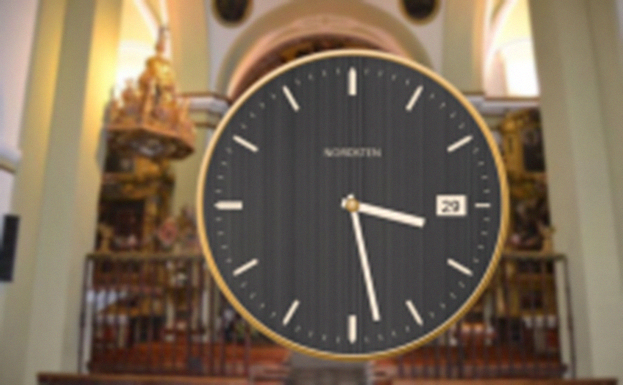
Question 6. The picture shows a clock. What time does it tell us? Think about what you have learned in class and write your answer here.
3:28
